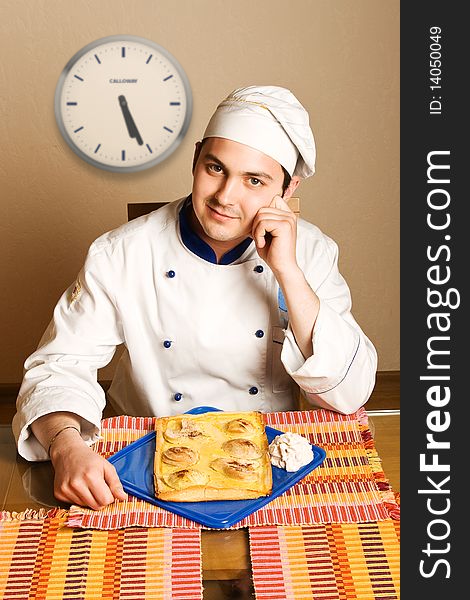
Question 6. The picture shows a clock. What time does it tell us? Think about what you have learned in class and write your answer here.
5:26
